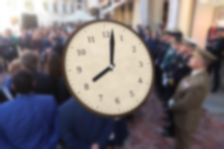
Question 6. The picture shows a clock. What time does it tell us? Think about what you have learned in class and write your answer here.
8:02
